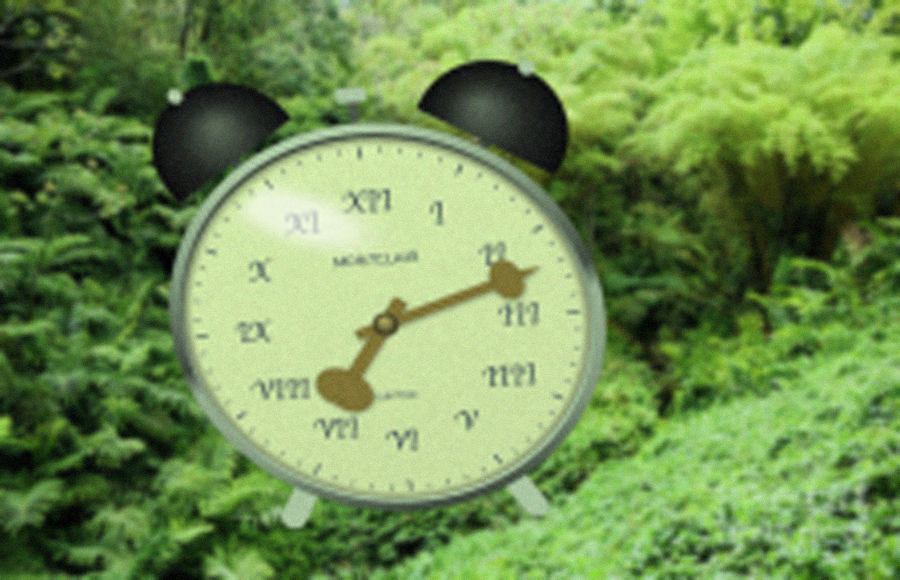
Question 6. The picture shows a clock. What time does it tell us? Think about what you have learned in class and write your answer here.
7:12
